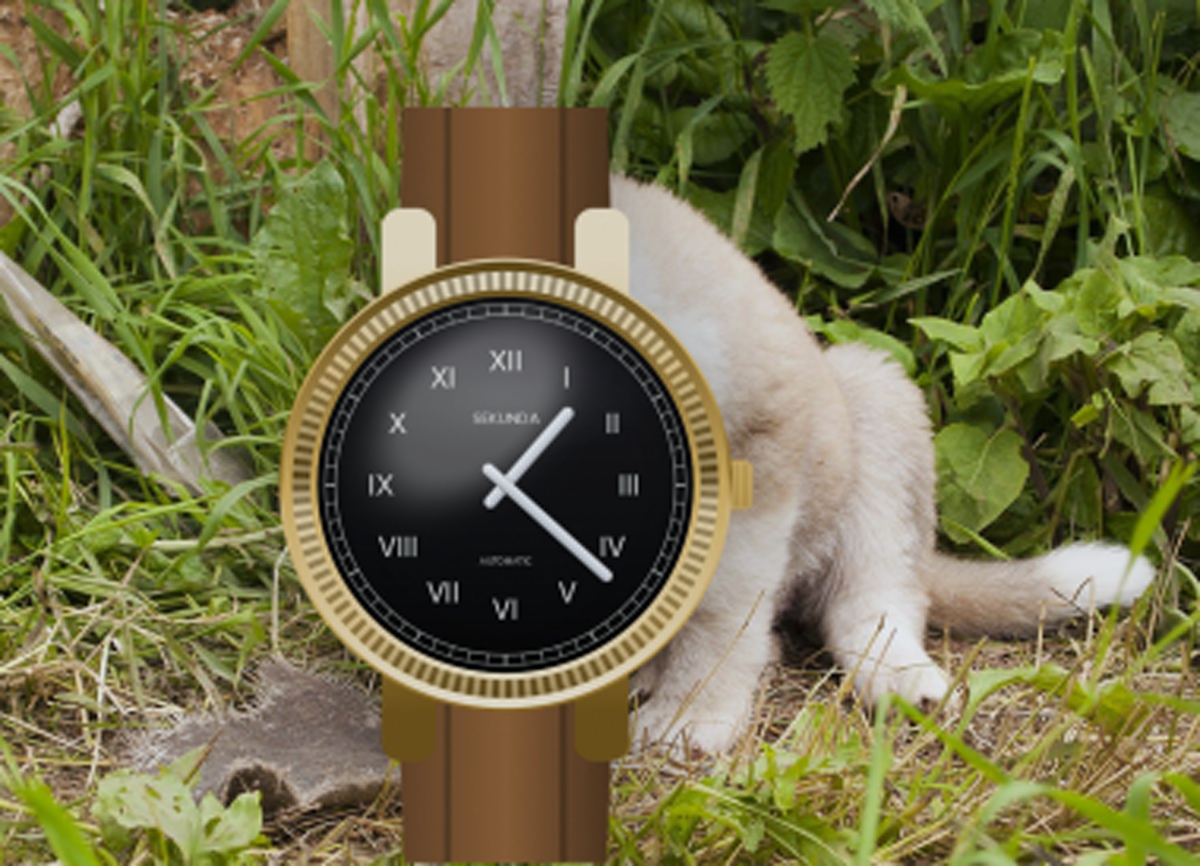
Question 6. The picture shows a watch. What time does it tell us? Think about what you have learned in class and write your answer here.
1:22
